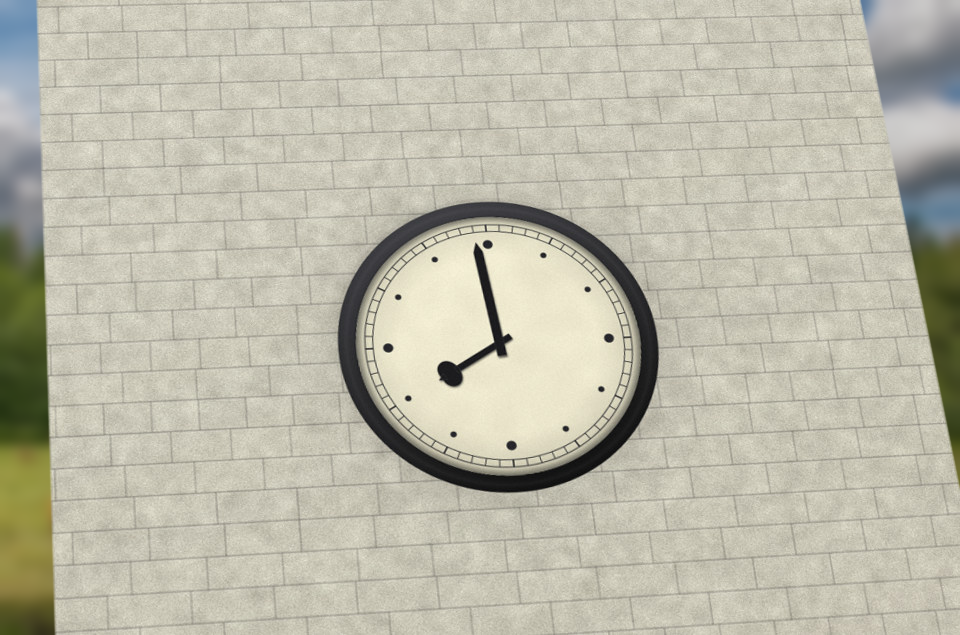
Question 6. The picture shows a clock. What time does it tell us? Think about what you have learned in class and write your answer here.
7:59
